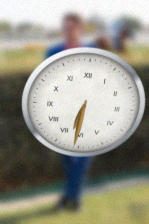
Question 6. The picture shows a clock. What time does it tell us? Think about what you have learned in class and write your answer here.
6:31
